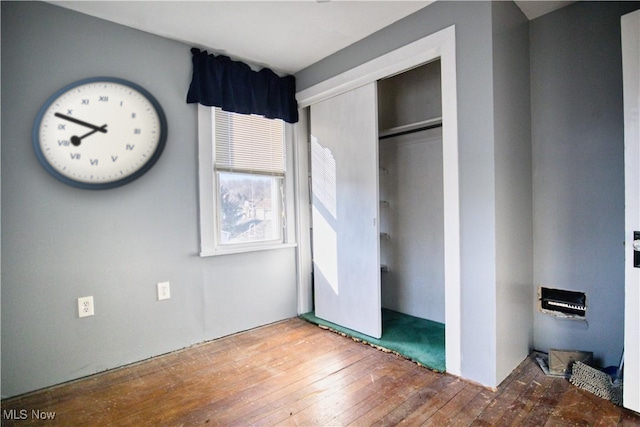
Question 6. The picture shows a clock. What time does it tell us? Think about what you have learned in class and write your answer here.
7:48
